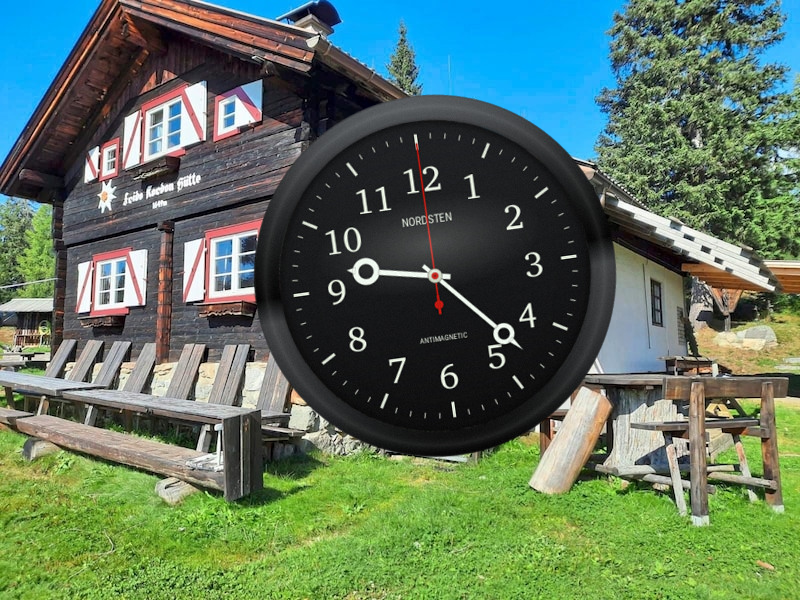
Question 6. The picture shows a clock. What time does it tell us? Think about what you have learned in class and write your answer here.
9:23:00
